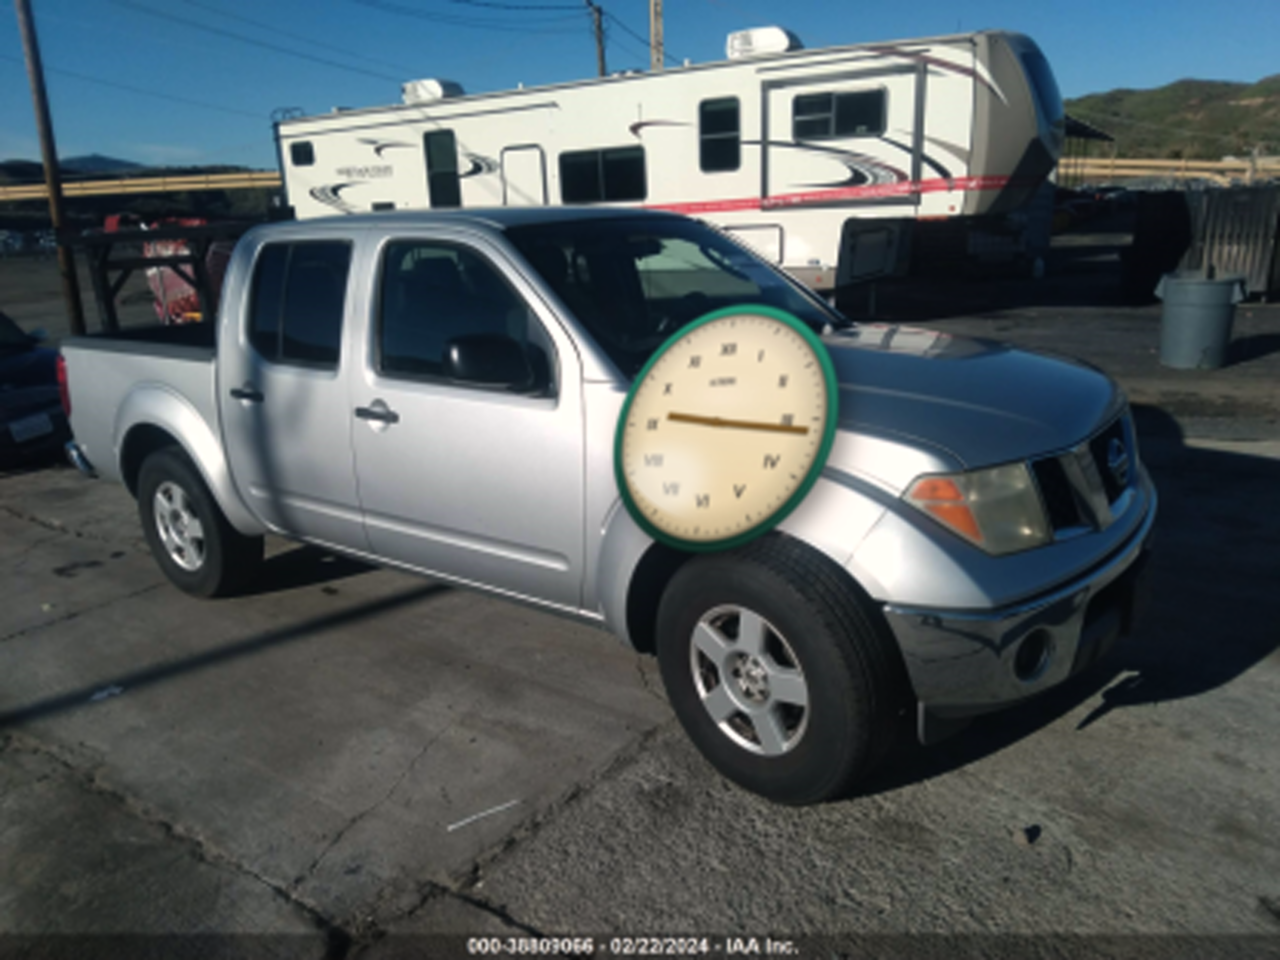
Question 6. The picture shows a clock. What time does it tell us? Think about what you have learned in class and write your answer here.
9:16
